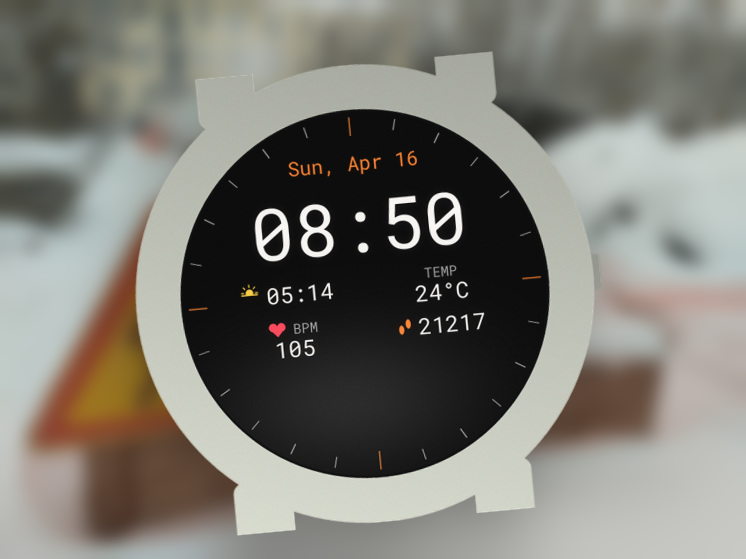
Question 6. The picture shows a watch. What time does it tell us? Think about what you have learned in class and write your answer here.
8:50
